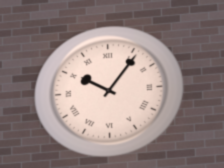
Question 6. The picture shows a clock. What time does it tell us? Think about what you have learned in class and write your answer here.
10:06
